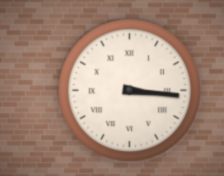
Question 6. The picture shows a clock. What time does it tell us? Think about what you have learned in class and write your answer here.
3:16
